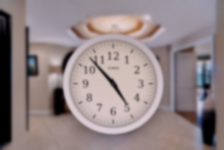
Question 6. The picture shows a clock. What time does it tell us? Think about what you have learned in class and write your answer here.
4:53
